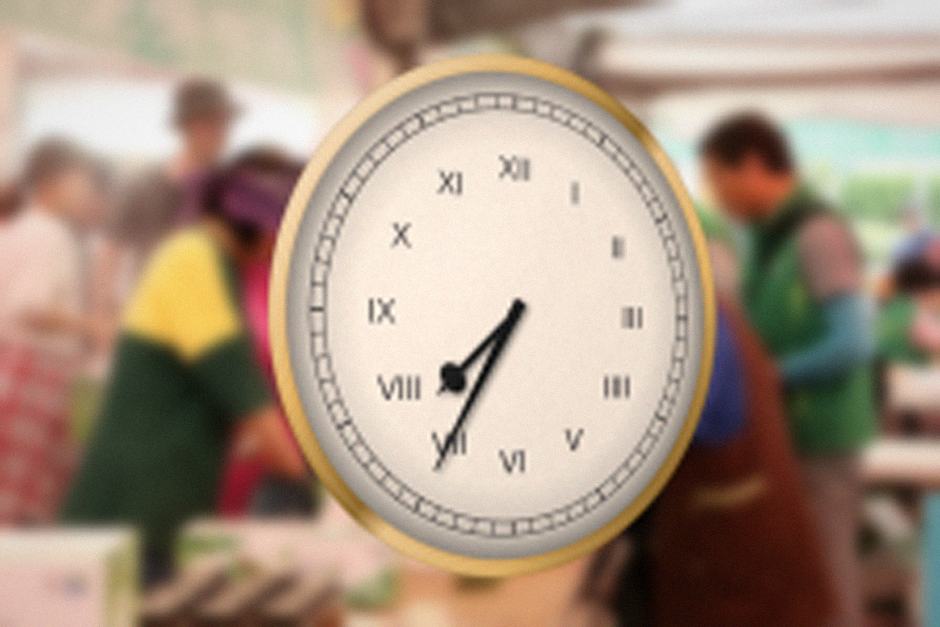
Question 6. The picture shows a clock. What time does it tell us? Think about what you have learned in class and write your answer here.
7:35
